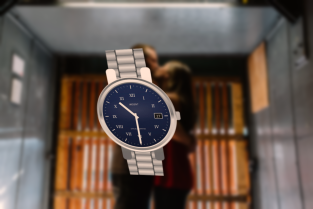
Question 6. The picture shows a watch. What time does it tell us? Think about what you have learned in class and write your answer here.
10:30
